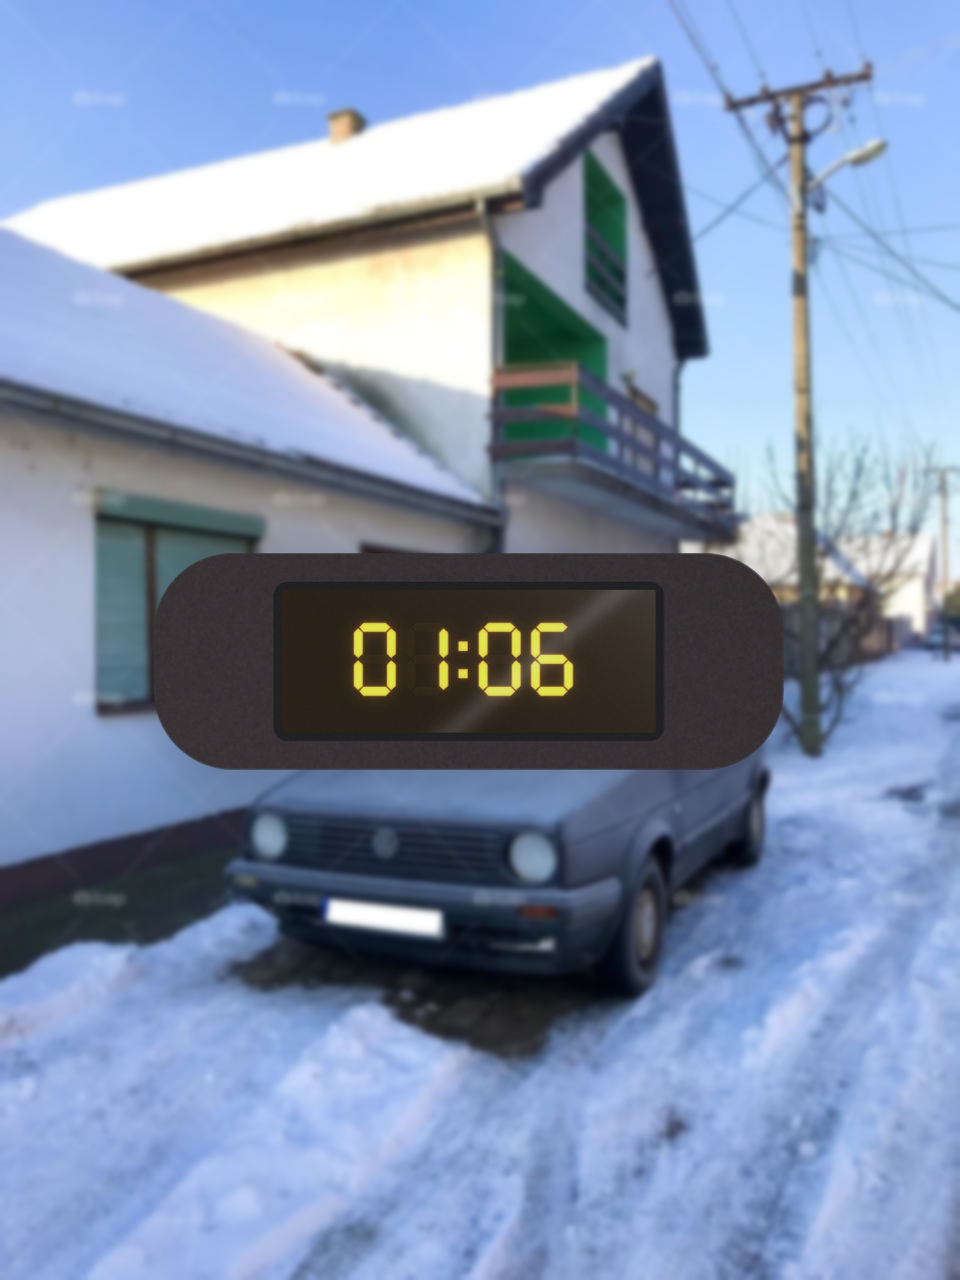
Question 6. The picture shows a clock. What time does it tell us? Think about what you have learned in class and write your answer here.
1:06
